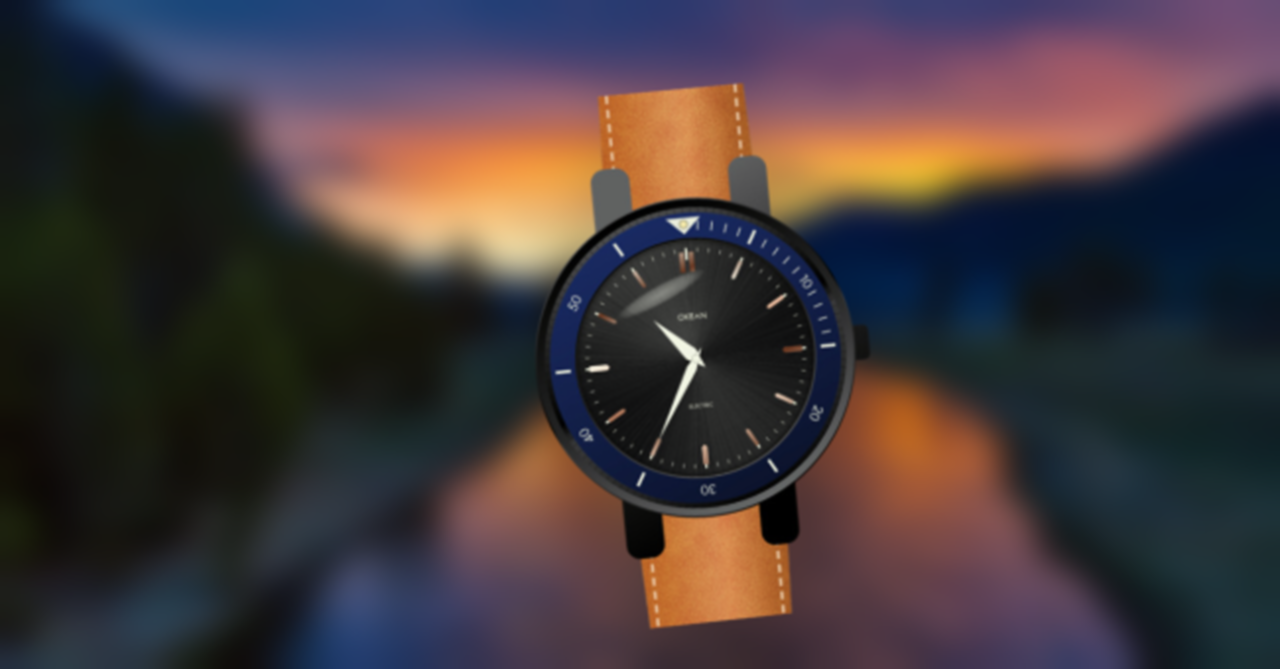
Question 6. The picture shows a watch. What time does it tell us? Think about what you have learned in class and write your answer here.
10:35
